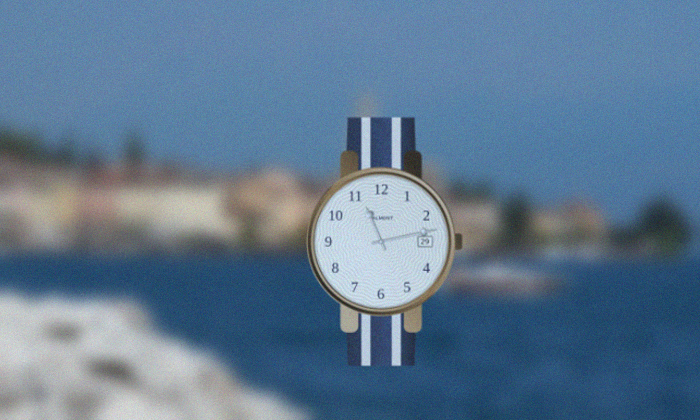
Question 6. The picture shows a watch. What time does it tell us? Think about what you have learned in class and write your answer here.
11:13
